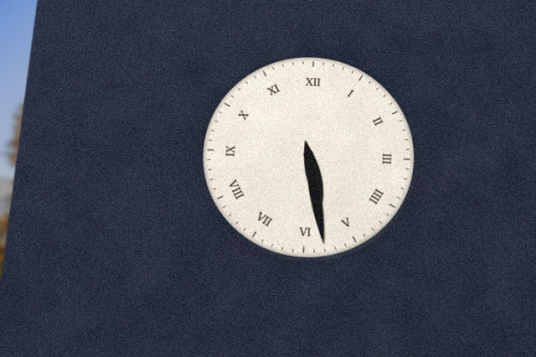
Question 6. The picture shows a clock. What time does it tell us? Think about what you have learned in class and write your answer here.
5:28
